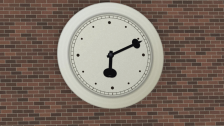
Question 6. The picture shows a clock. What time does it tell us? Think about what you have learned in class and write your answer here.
6:11
